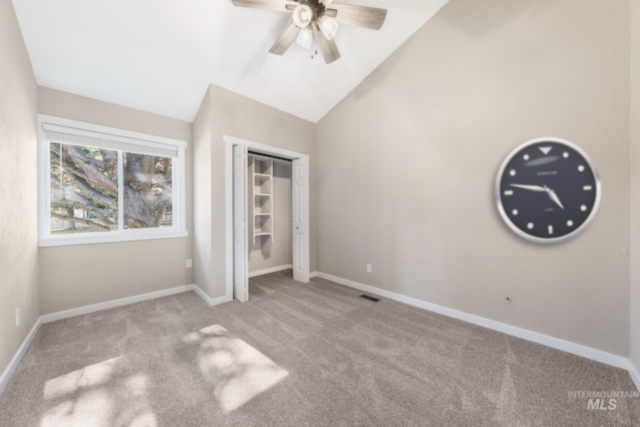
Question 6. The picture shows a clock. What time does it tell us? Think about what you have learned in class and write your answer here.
4:47
